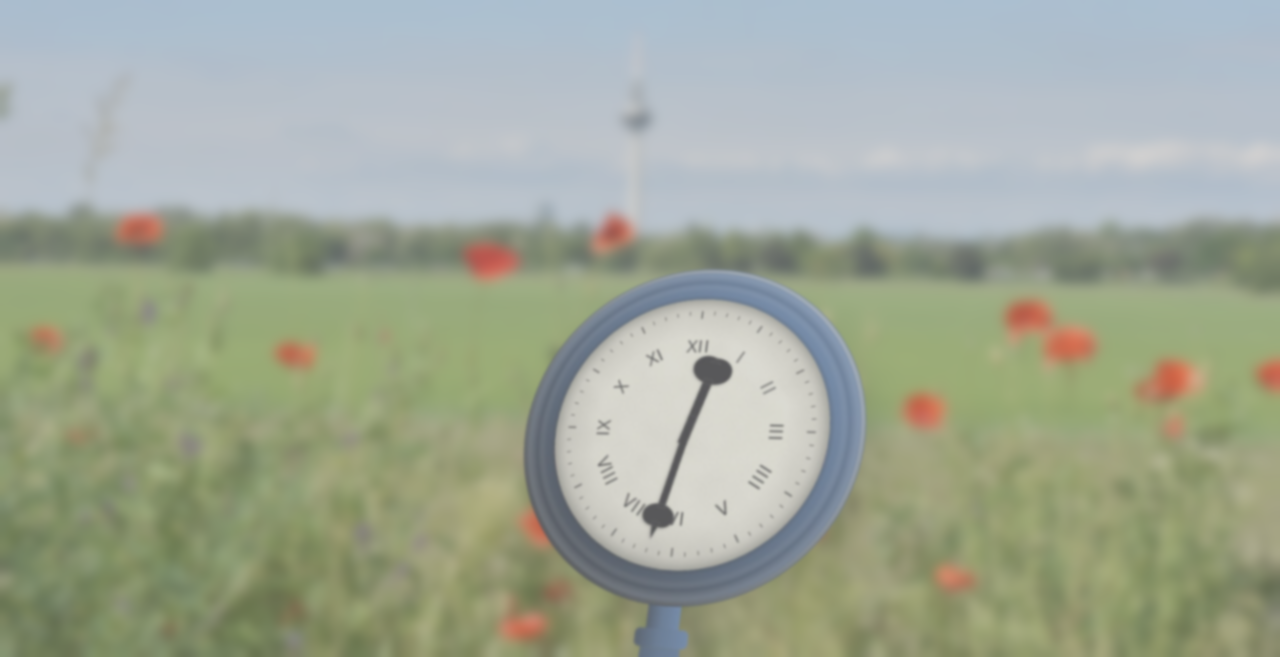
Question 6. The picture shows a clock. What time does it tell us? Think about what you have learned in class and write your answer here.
12:32
